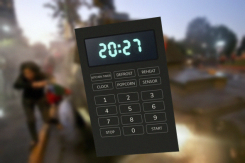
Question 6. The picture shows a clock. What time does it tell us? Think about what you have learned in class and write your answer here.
20:27
